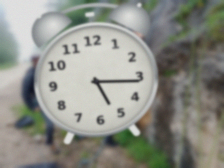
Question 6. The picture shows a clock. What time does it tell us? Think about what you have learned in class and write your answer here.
5:16
